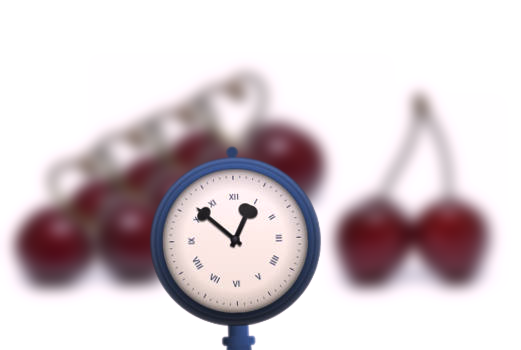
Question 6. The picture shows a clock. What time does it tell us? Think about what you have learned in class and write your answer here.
12:52
